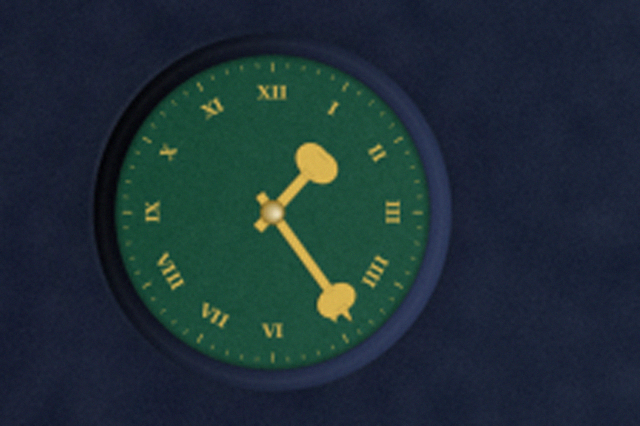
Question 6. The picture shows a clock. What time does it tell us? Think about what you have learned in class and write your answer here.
1:24
